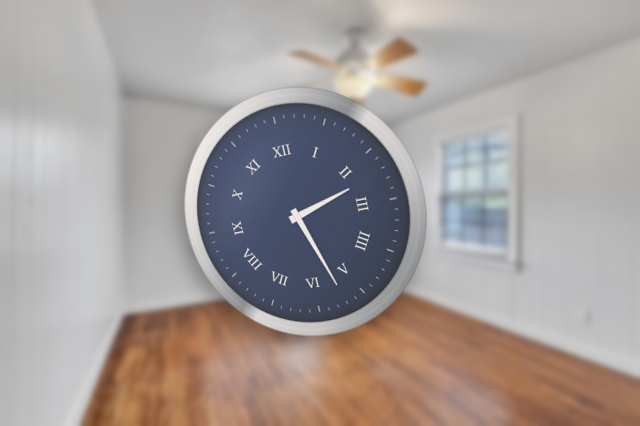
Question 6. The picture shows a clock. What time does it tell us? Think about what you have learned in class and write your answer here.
2:27
